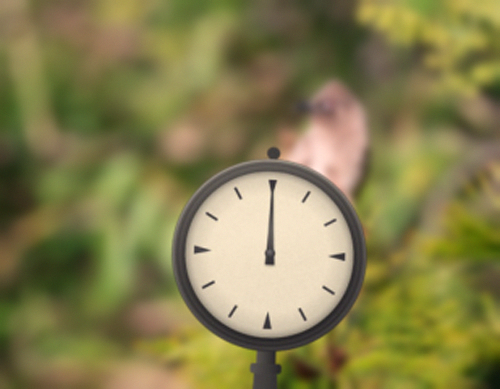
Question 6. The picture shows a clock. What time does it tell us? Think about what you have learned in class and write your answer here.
12:00
